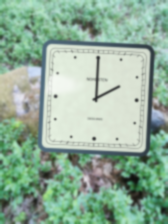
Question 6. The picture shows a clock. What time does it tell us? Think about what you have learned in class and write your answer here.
2:00
